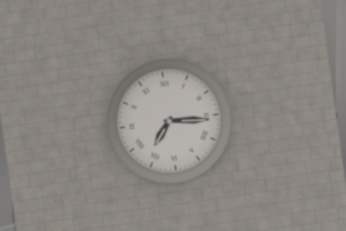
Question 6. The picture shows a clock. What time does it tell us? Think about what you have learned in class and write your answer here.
7:16
